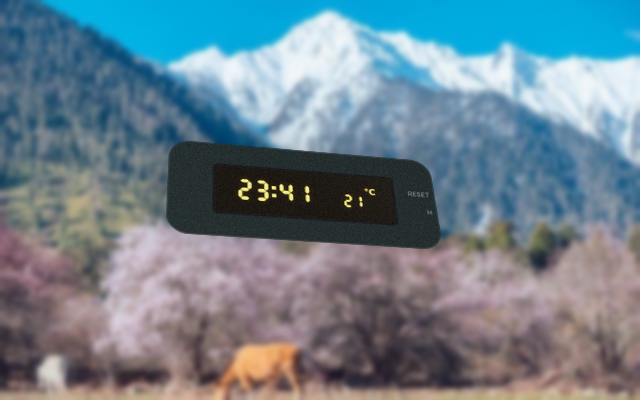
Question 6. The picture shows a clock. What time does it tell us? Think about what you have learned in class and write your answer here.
23:41
